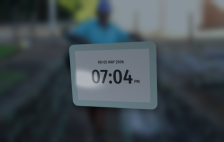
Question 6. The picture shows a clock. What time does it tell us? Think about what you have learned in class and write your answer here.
7:04
